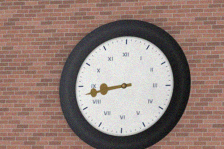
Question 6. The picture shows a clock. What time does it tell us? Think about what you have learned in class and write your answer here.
8:43
